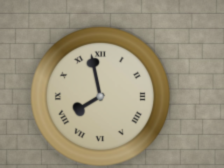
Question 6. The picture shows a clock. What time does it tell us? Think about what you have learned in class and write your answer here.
7:58
